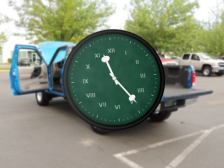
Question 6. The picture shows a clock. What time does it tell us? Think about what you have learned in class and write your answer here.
11:24
